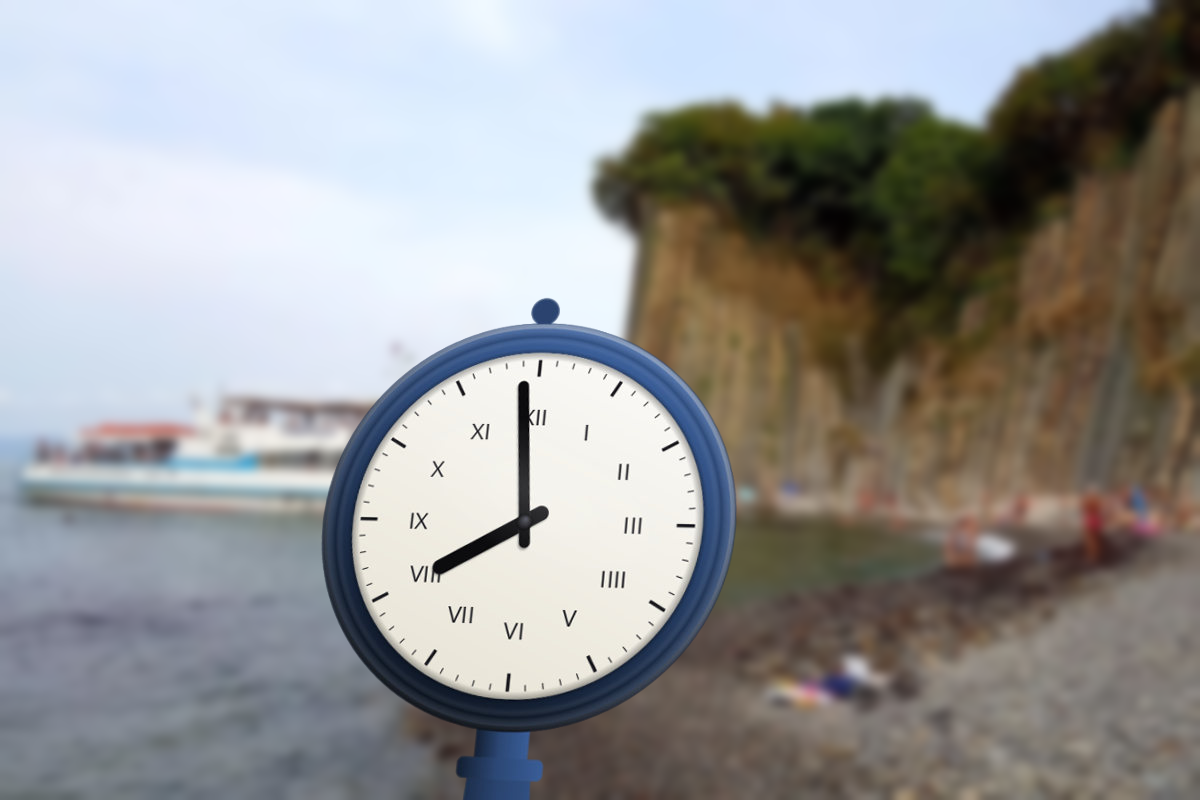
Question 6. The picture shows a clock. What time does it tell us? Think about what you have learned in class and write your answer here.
7:59
